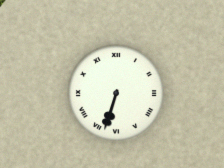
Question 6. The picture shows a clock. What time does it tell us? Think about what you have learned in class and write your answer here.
6:33
